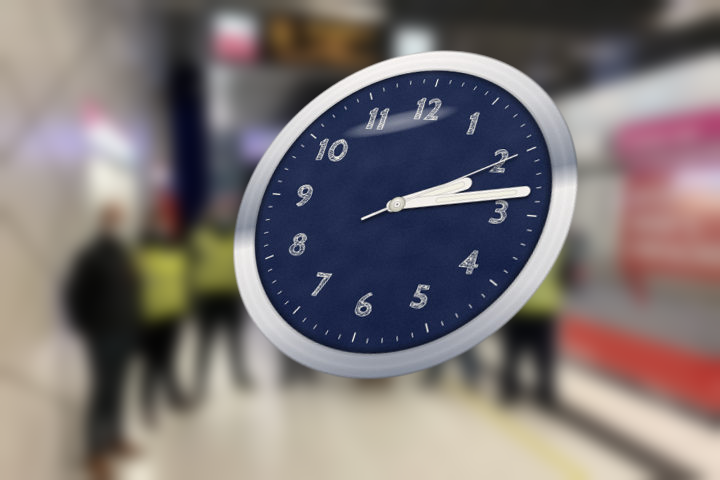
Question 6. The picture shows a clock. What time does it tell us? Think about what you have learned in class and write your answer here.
2:13:10
